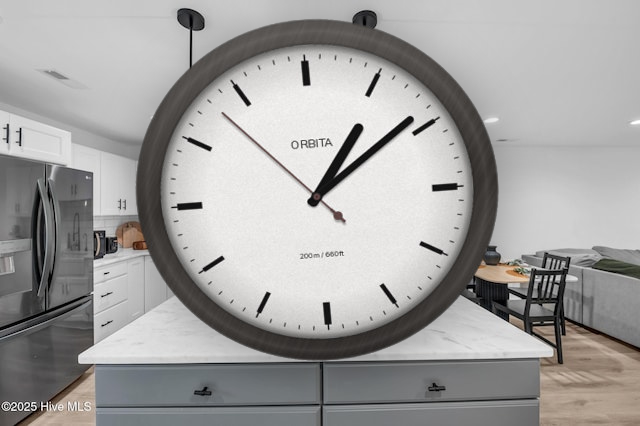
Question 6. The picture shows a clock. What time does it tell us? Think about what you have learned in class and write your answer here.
1:08:53
